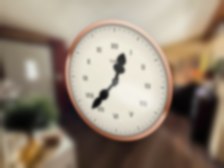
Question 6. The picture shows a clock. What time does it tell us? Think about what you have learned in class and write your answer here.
12:37
